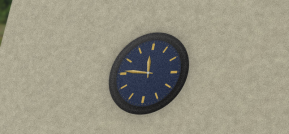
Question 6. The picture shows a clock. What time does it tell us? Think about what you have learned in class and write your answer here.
11:46
